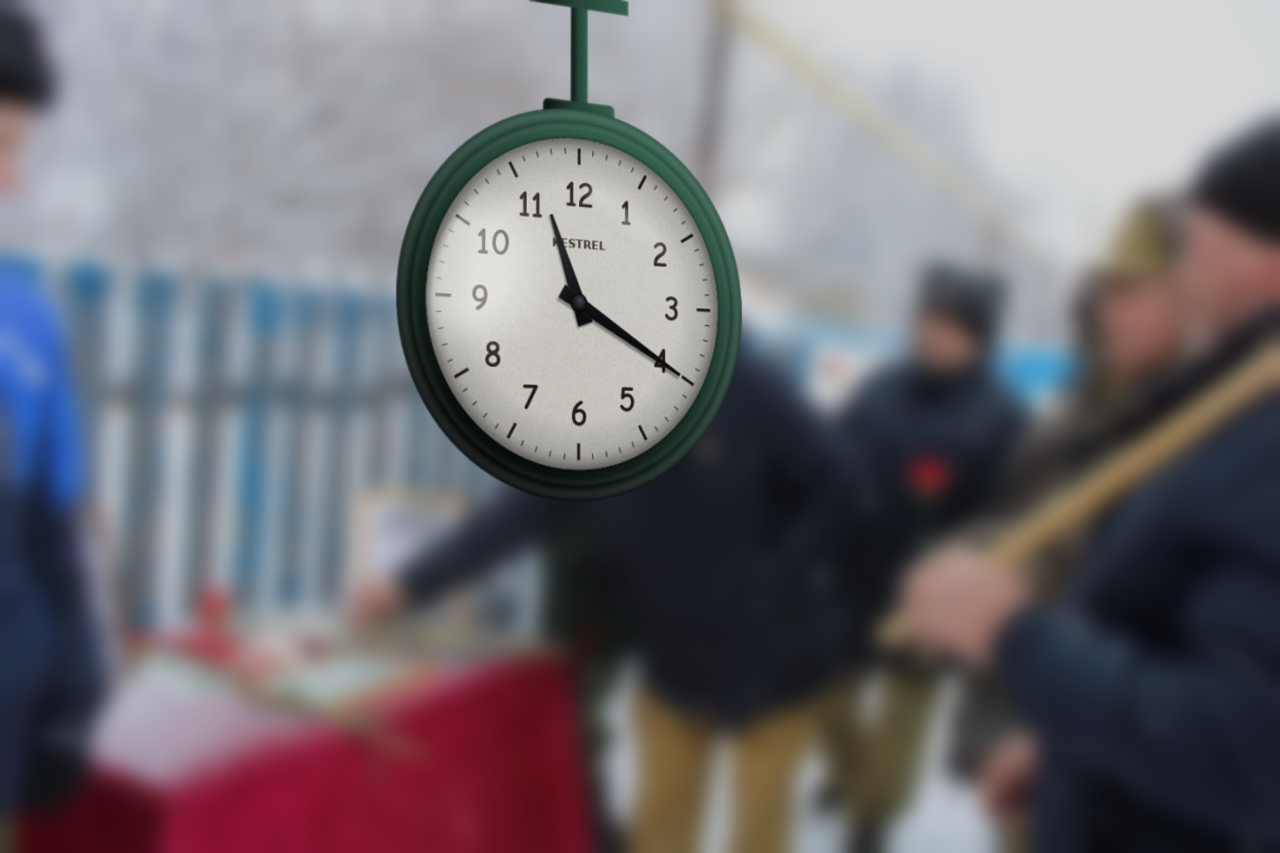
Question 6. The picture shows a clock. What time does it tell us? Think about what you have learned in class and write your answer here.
11:20
